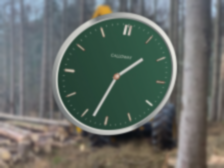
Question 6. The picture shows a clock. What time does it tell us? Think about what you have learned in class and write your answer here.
1:33
